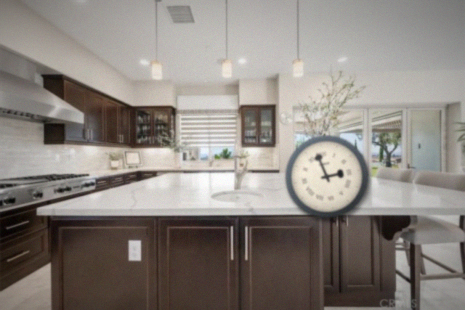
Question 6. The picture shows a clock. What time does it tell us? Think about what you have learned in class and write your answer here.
2:58
